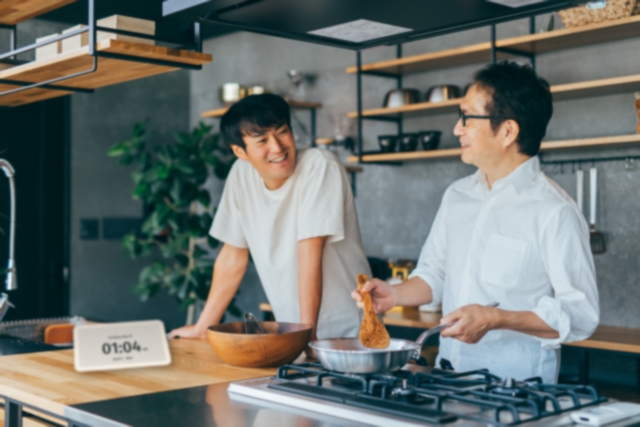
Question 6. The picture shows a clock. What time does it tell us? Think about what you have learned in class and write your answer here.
1:04
